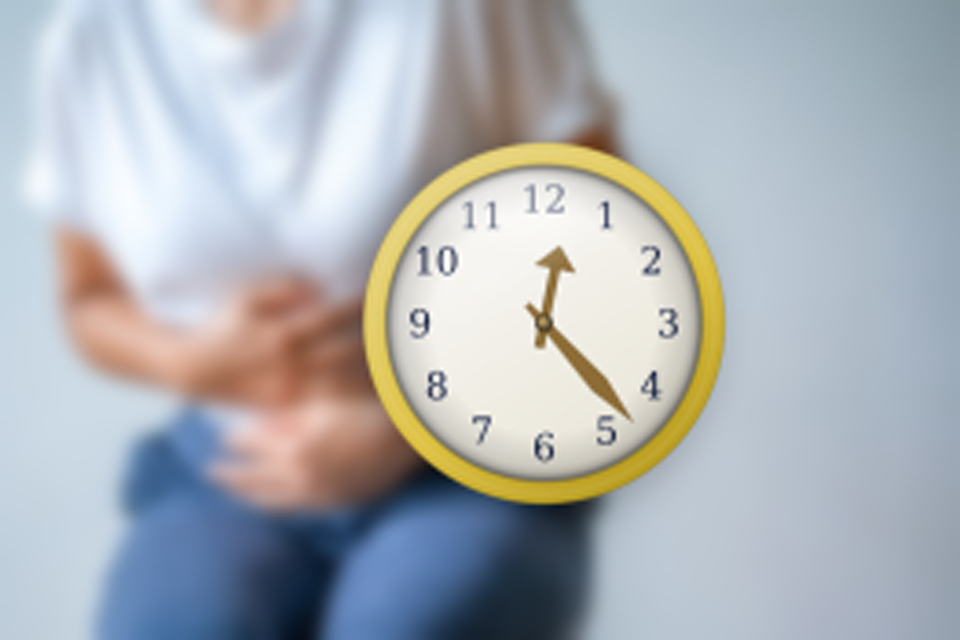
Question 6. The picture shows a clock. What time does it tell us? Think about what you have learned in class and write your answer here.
12:23
